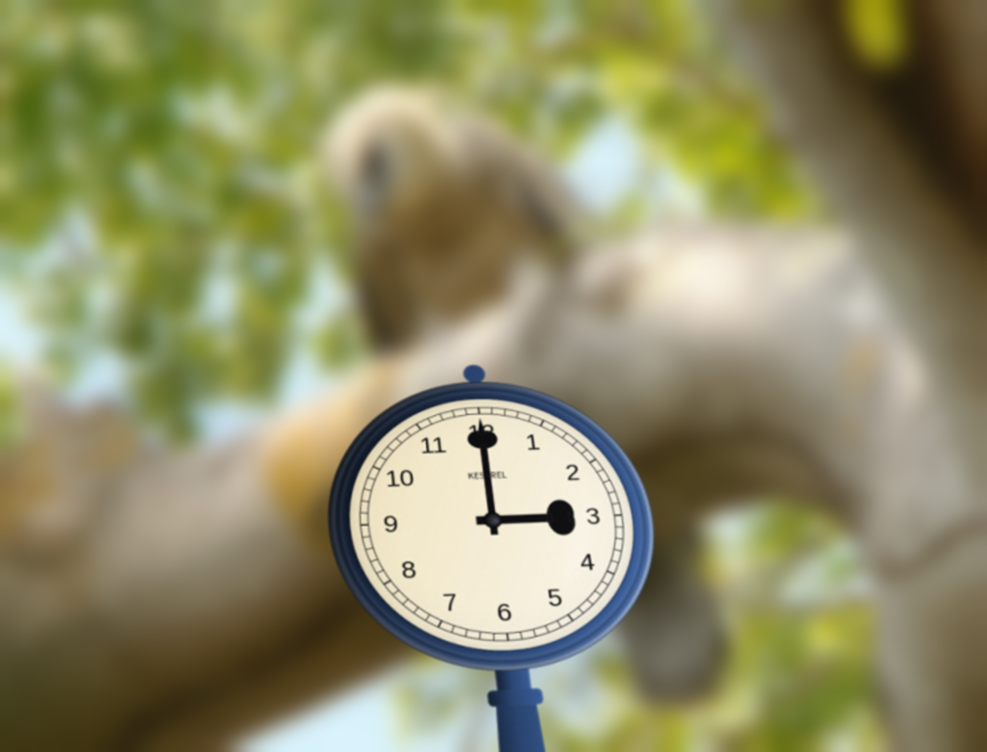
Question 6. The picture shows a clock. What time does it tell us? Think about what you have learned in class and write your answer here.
3:00
